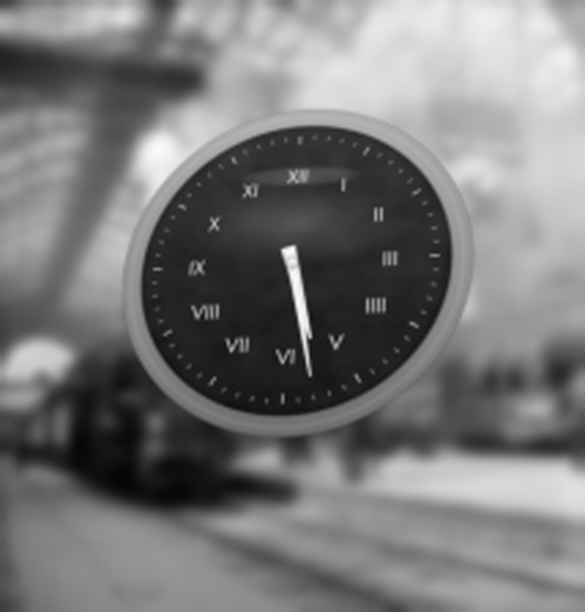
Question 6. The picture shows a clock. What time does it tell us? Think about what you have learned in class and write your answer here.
5:28
